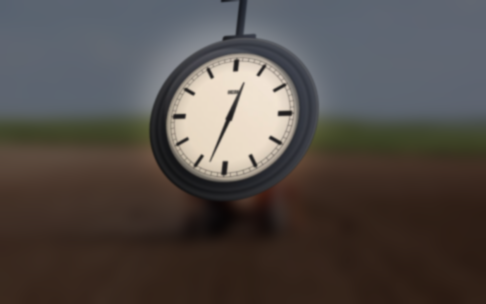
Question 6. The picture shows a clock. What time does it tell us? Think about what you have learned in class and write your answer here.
12:33
